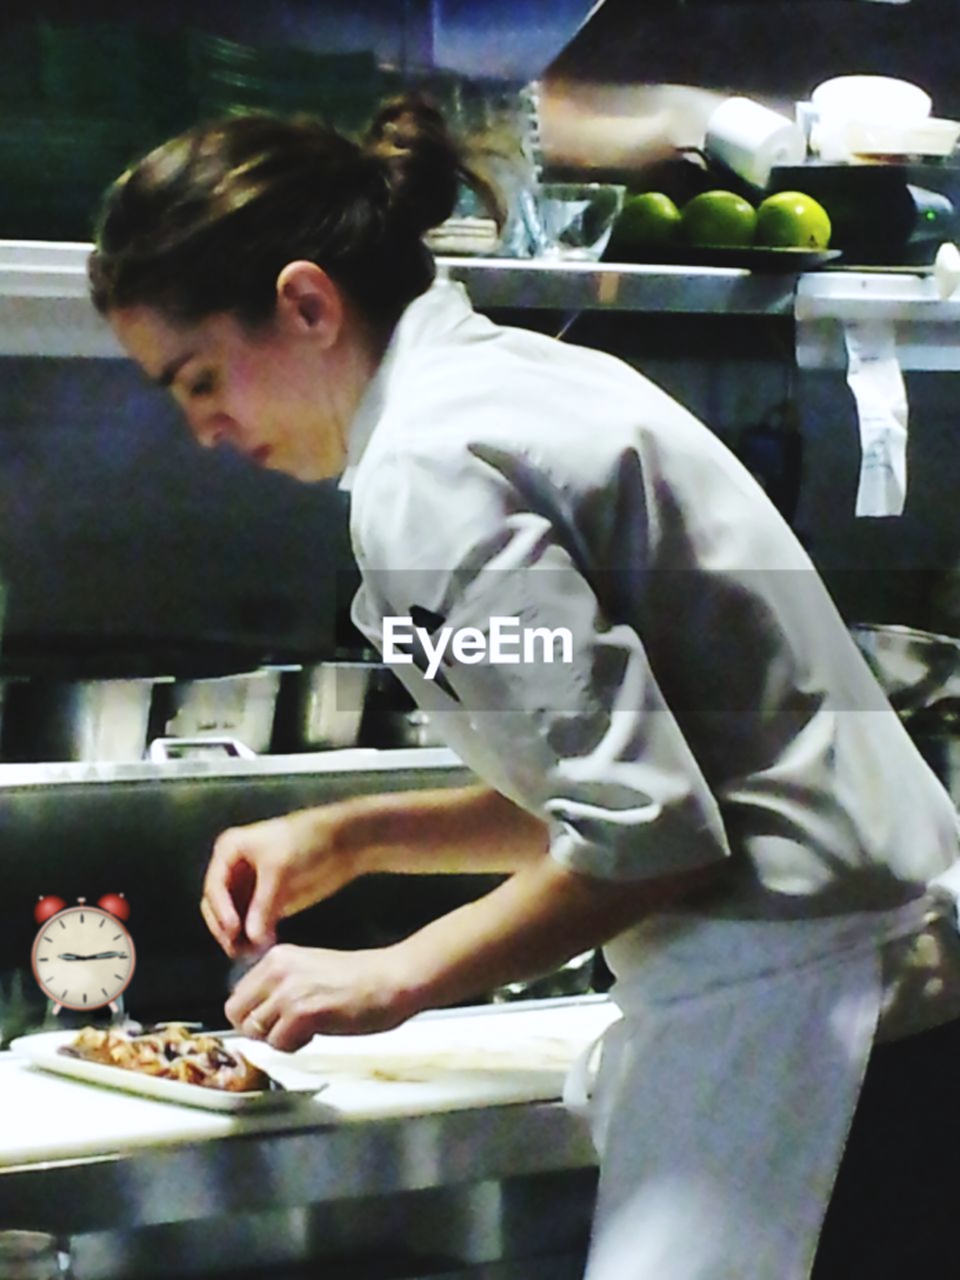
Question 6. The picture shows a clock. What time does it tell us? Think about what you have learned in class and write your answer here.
9:14
